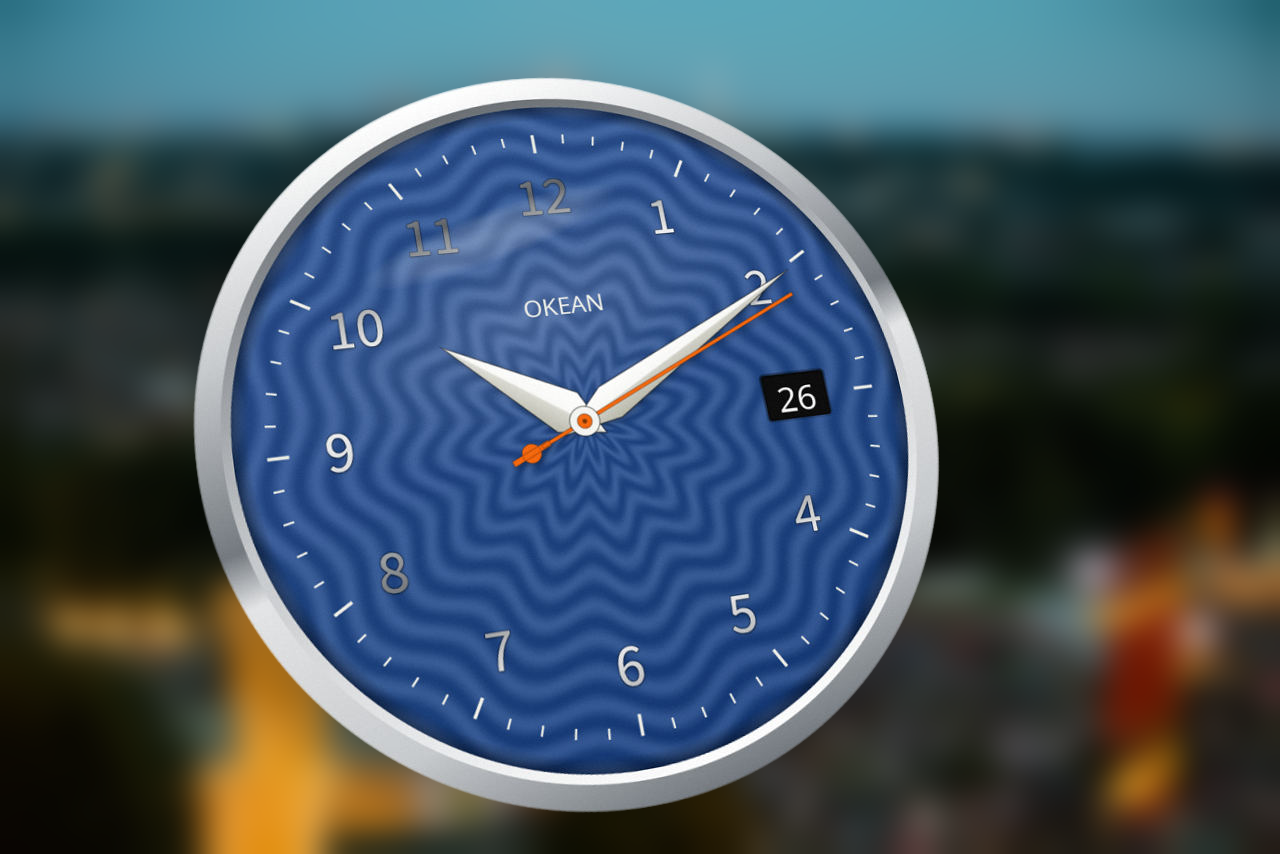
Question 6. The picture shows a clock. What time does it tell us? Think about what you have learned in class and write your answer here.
10:10:11
